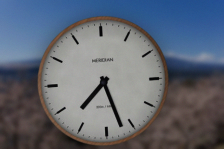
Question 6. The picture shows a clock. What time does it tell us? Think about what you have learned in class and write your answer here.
7:27
